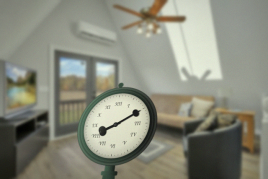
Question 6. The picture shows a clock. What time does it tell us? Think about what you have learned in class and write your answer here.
8:10
